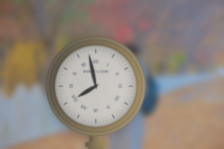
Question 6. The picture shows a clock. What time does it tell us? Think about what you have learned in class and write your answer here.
7:58
